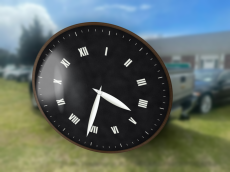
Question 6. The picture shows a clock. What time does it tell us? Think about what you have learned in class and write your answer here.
4:36
